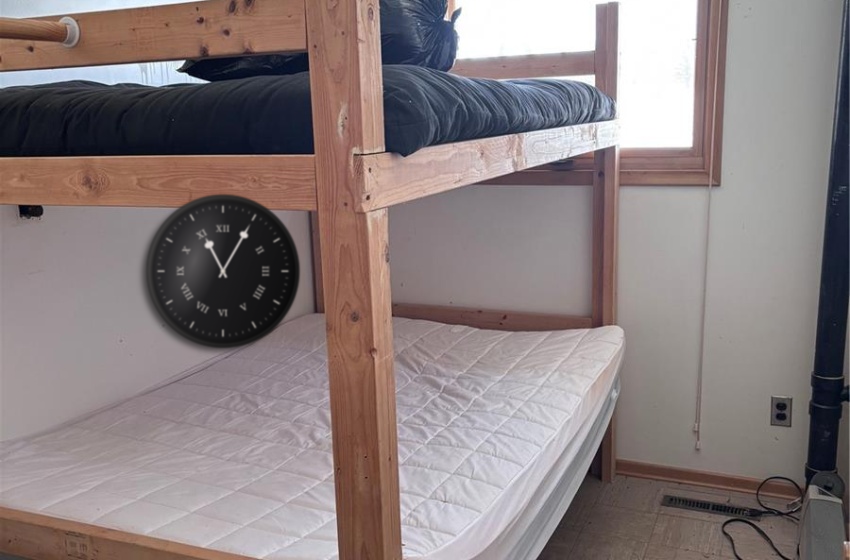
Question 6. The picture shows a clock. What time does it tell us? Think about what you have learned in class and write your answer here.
11:05
